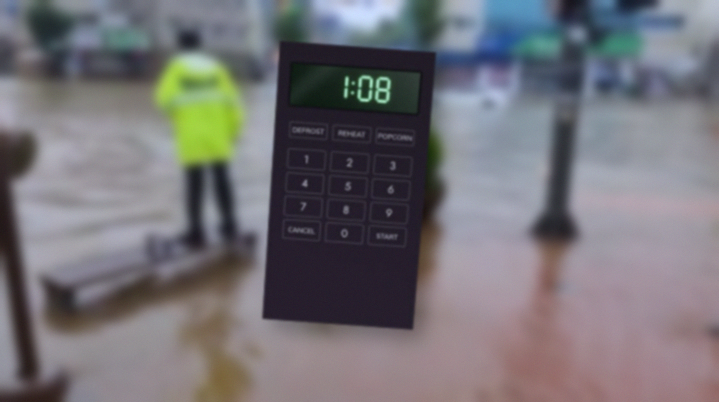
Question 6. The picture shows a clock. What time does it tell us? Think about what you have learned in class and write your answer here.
1:08
